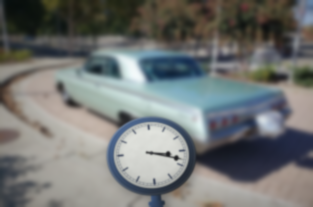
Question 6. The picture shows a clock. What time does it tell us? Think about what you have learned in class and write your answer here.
3:18
